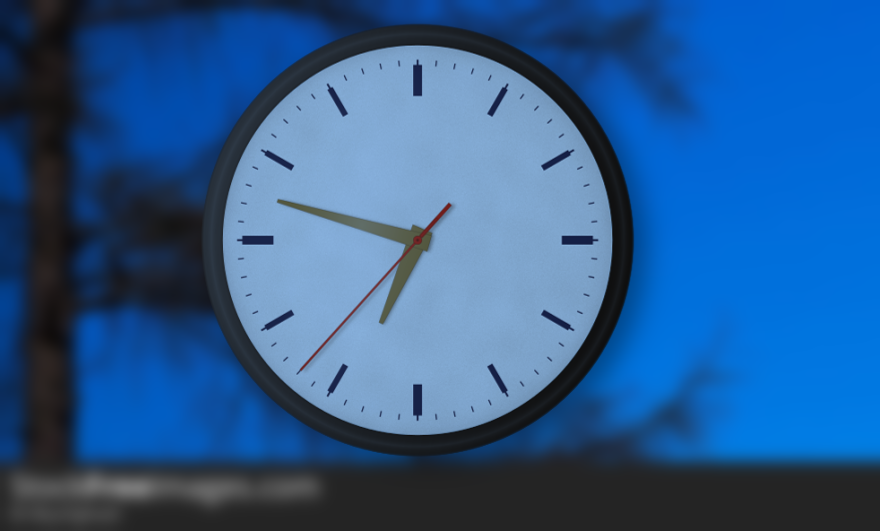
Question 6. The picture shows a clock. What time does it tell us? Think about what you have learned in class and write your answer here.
6:47:37
